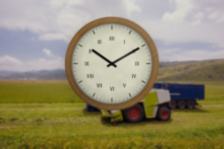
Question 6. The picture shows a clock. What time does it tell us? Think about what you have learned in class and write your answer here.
10:10
